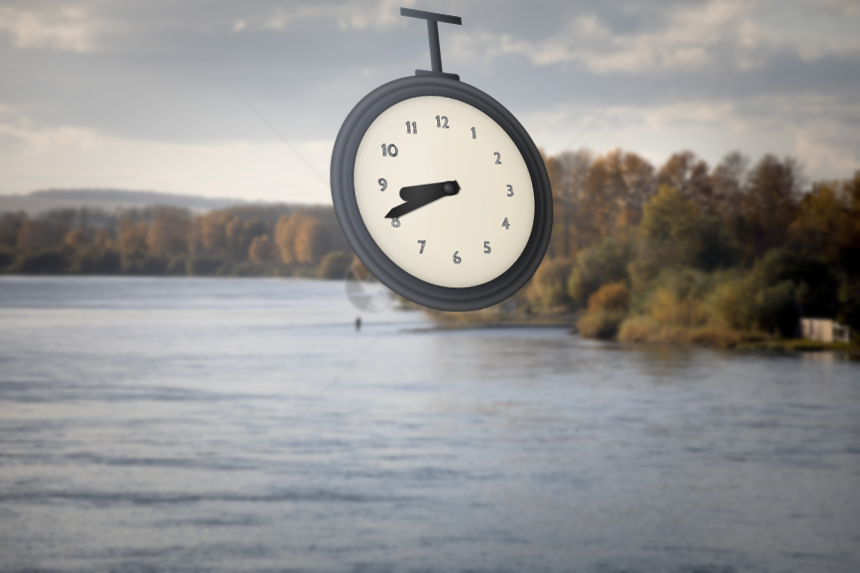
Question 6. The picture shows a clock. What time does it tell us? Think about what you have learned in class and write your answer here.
8:41
